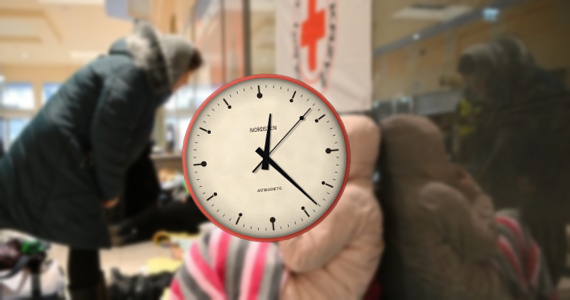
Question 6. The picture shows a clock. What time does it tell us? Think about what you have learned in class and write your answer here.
12:23:08
